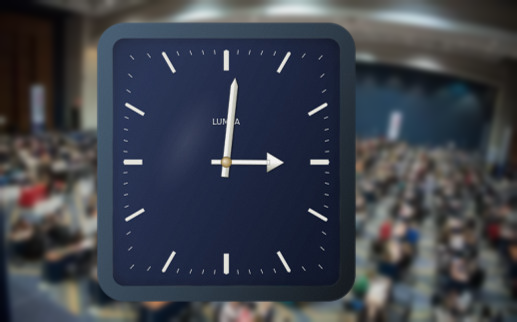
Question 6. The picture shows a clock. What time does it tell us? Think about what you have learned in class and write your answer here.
3:01
